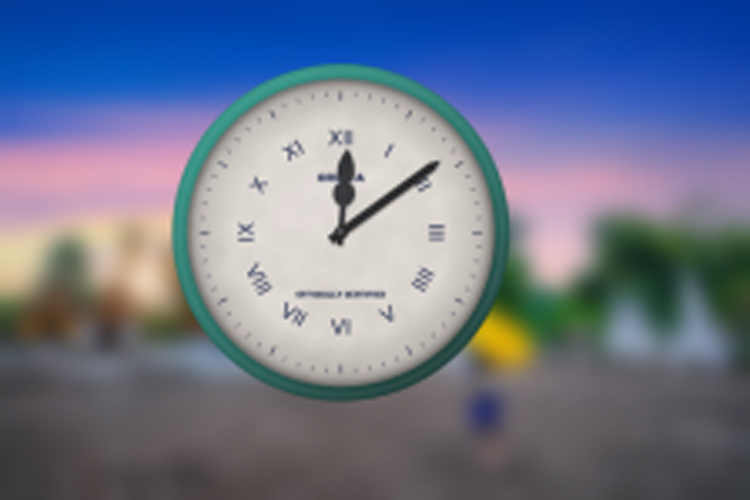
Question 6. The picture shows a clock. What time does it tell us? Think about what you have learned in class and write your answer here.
12:09
